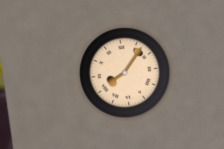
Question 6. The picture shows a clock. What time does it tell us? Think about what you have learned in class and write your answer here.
8:07
